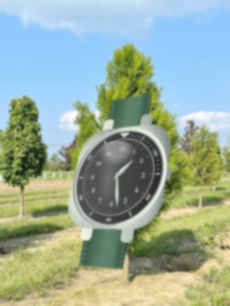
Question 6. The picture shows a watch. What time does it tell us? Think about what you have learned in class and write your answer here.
1:28
